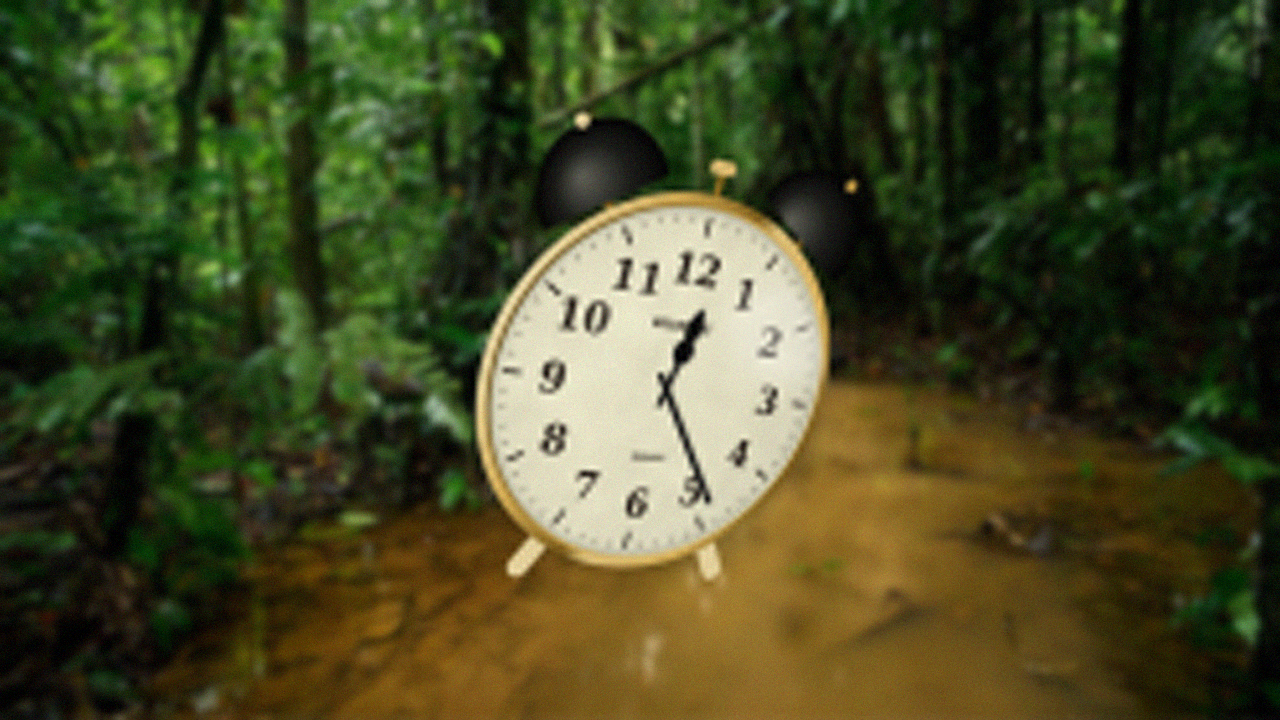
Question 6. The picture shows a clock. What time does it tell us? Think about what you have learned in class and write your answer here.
12:24
